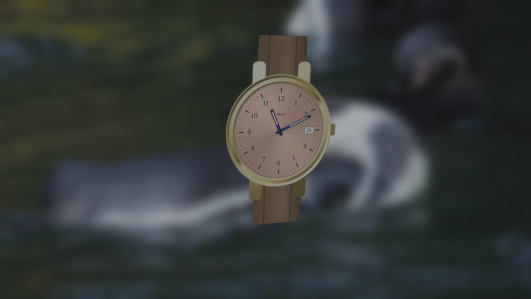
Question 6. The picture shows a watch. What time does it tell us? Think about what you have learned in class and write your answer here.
11:11
